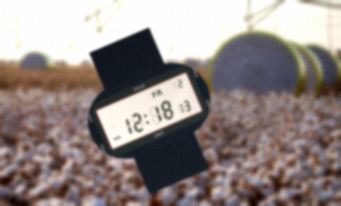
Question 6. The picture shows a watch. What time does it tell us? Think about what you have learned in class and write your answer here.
12:18
